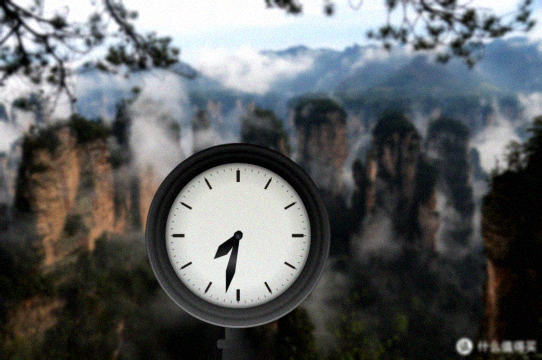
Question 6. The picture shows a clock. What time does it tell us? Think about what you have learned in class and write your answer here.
7:32
